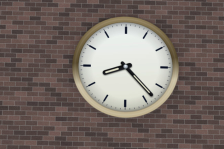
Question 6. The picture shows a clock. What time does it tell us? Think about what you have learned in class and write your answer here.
8:23
